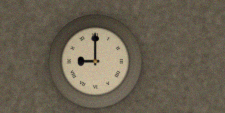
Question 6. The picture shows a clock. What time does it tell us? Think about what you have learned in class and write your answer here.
9:00
